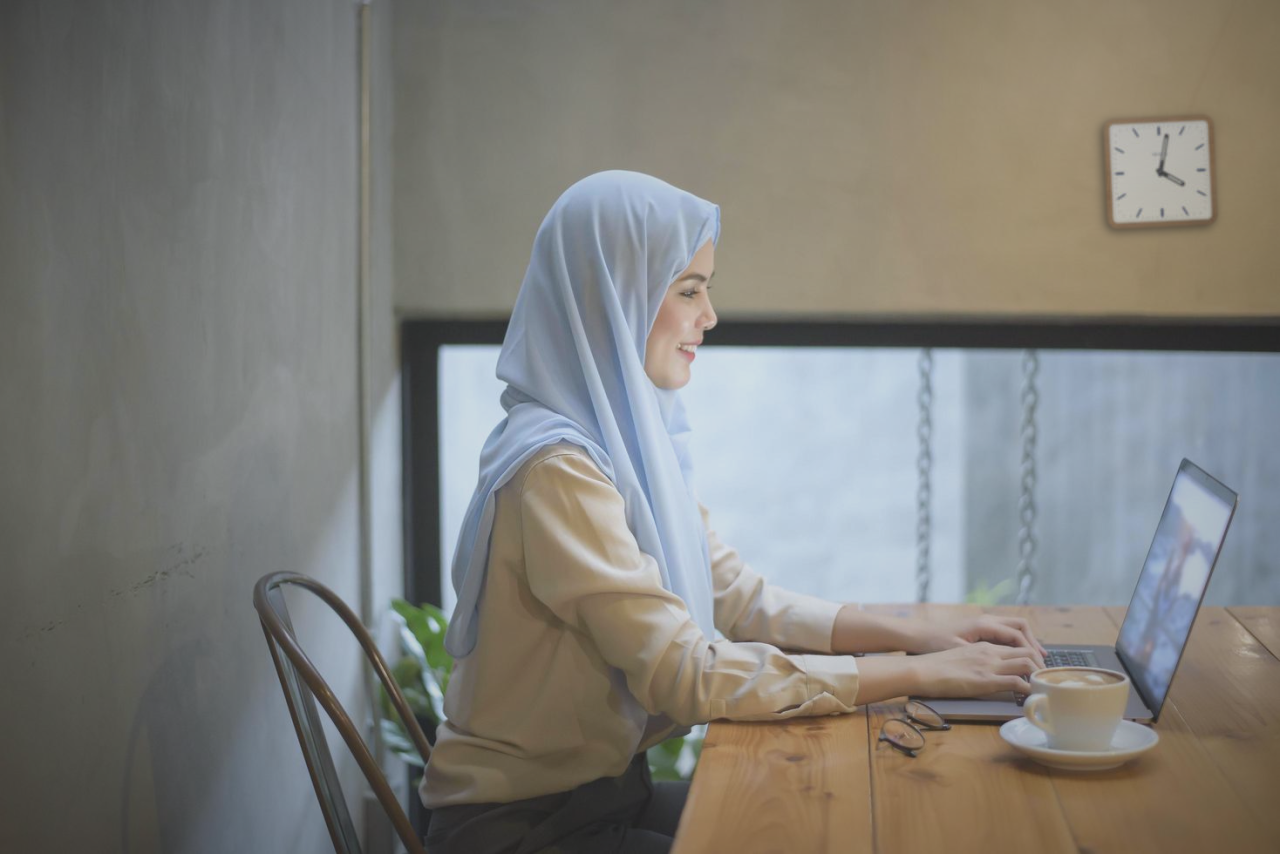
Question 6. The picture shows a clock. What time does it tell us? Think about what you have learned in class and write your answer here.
4:02
